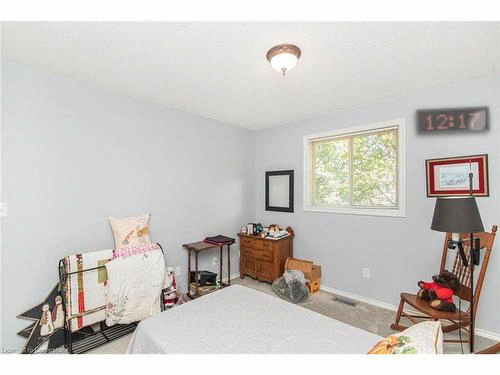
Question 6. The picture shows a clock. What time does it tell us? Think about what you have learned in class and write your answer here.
12:17
